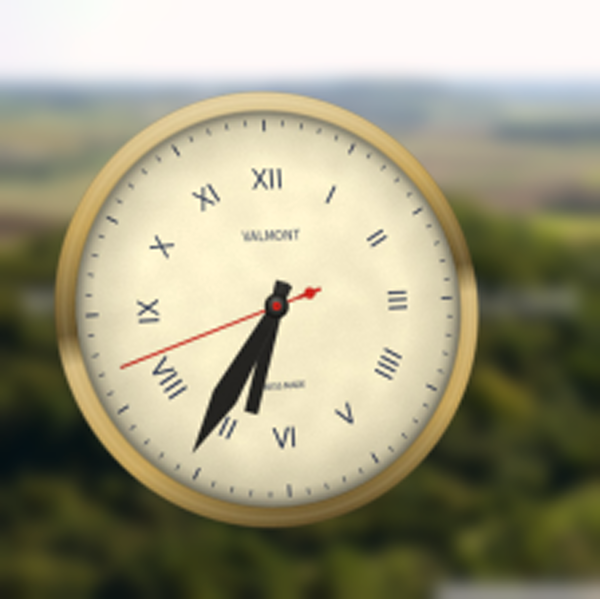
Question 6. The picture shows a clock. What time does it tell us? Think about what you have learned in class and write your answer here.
6:35:42
